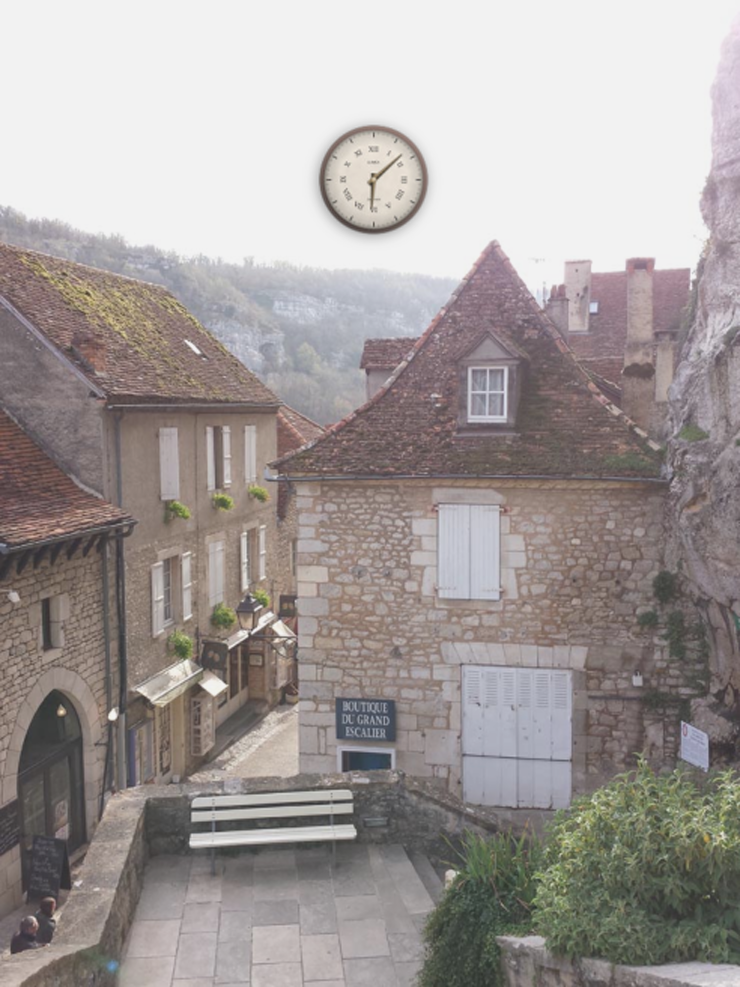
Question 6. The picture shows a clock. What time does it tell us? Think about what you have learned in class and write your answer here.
6:08
